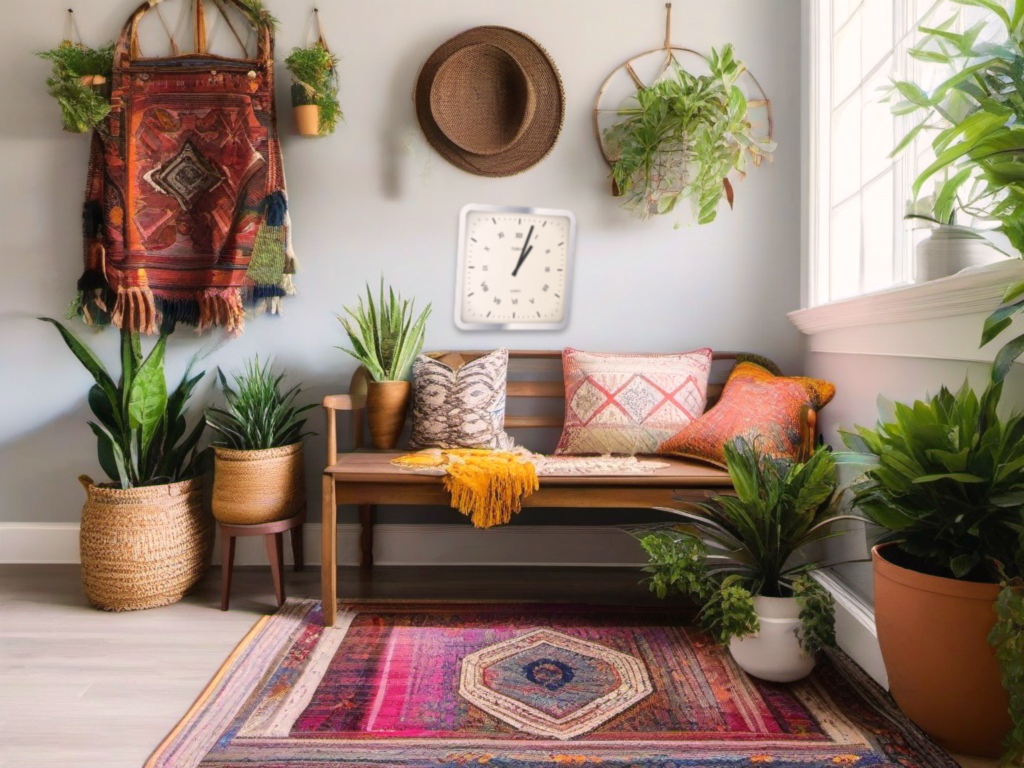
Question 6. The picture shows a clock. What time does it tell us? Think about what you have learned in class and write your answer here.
1:03
